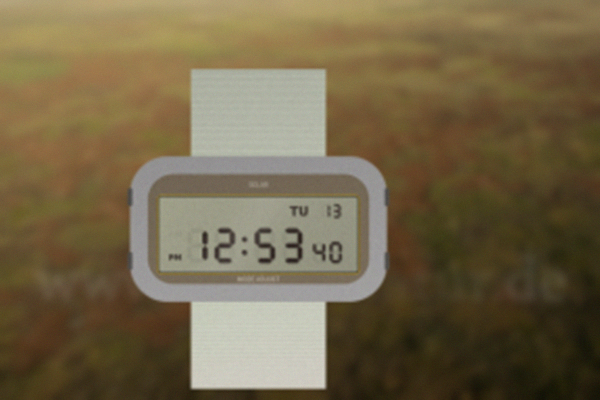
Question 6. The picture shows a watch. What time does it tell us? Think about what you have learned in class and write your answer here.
12:53:40
